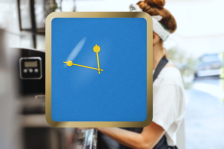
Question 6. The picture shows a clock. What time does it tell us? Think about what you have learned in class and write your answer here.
11:47
